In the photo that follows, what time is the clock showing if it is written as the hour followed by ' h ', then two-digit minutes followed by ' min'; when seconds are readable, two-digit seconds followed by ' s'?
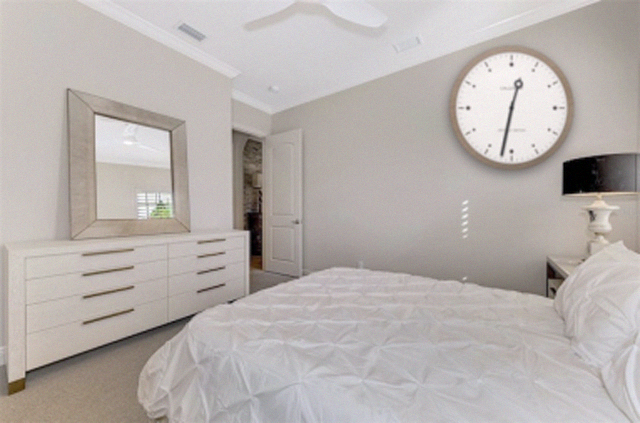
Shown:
12 h 32 min
